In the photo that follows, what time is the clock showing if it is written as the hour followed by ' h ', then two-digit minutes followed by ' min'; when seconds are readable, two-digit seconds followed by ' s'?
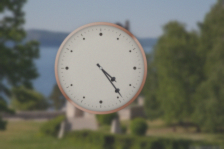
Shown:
4 h 24 min
